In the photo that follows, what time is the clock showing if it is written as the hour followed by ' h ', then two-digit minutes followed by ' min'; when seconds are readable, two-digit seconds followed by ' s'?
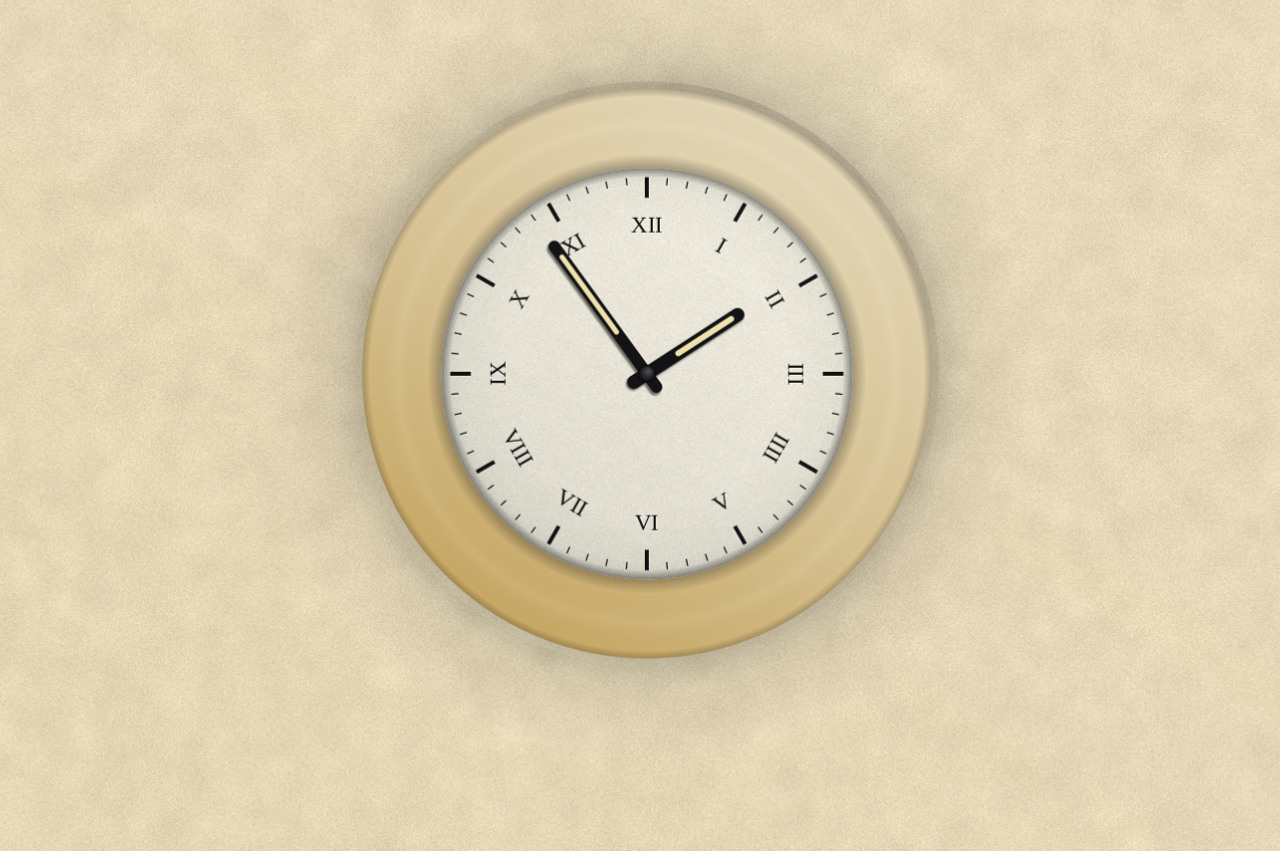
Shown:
1 h 54 min
